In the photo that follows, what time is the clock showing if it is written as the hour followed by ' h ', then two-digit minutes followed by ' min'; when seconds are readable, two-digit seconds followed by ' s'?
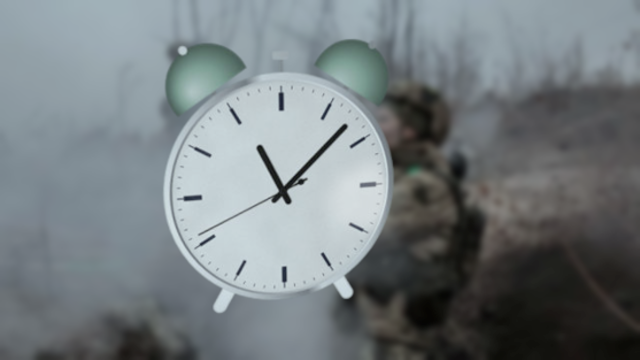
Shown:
11 h 07 min 41 s
